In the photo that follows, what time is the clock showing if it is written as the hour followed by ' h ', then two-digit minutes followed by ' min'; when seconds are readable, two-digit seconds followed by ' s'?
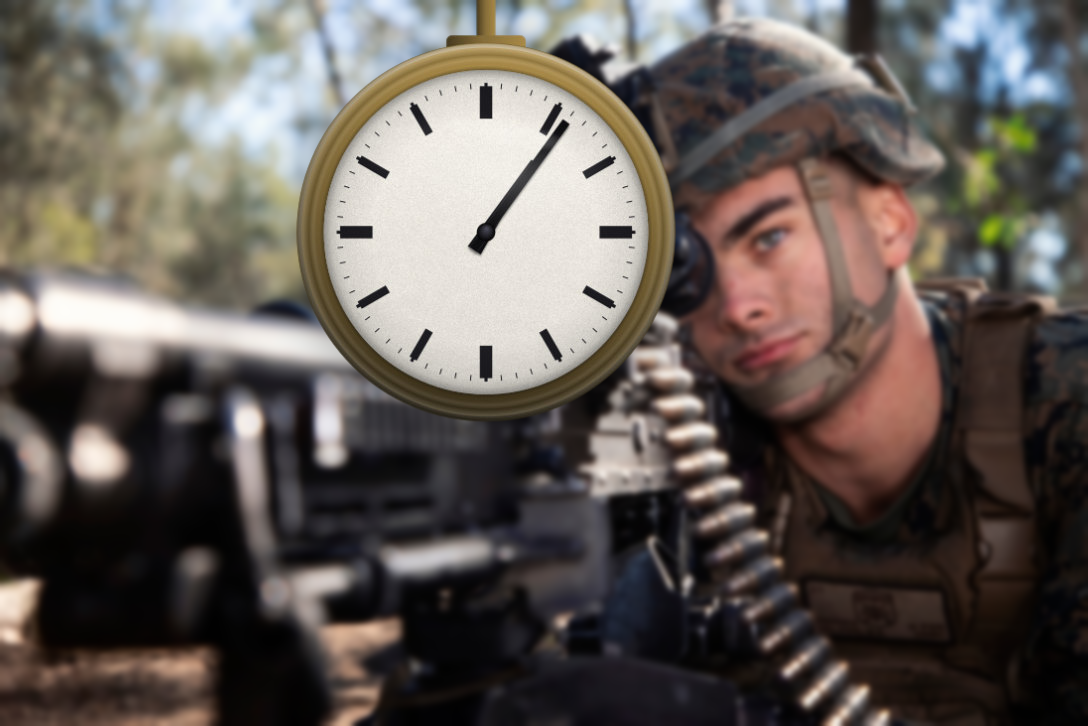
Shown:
1 h 06 min
